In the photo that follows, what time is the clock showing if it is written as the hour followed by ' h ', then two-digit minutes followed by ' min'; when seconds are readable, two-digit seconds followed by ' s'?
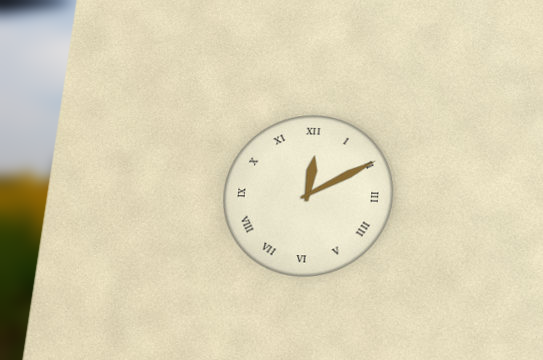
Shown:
12 h 10 min
